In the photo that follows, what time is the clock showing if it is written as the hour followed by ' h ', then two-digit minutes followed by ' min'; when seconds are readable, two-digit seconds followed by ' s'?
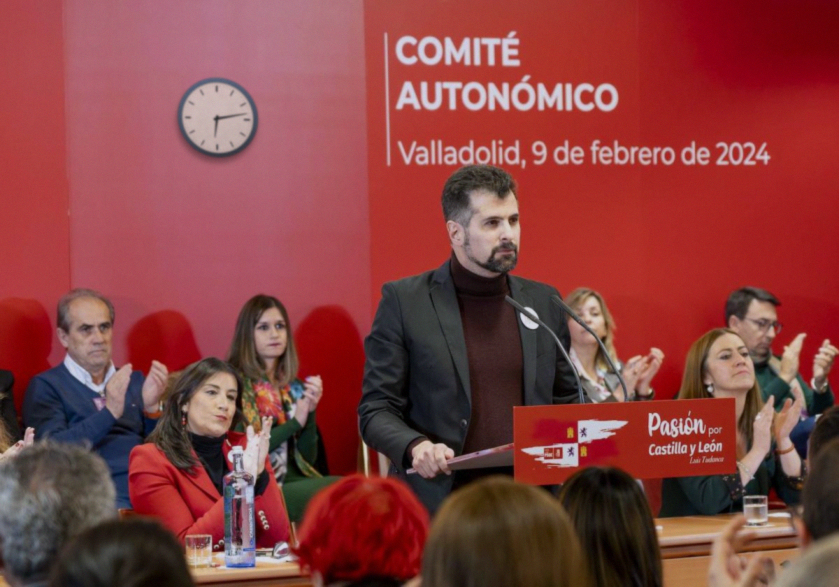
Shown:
6 h 13 min
